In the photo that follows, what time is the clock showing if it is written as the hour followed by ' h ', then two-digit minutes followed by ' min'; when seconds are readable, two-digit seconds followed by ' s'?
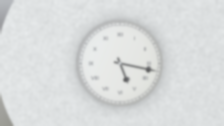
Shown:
5 h 17 min
